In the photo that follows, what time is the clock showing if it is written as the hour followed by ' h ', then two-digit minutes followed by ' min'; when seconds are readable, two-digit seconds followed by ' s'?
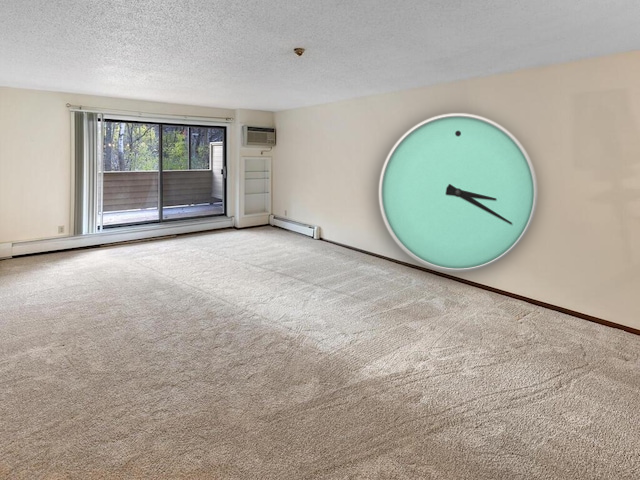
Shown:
3 h 20 min
